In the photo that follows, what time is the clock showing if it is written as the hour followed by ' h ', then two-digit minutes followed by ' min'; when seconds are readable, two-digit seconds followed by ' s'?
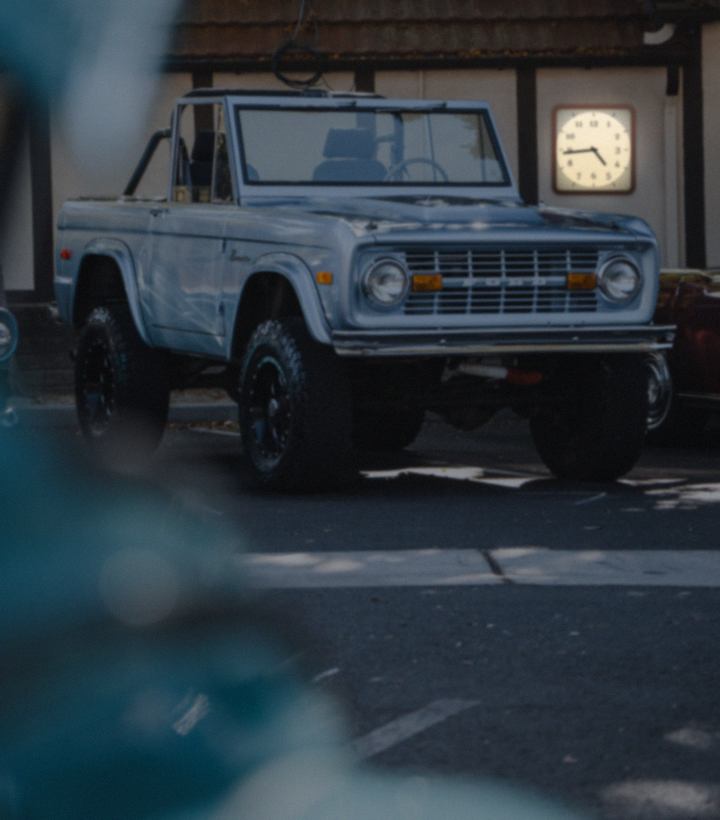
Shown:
4 h 44 min
